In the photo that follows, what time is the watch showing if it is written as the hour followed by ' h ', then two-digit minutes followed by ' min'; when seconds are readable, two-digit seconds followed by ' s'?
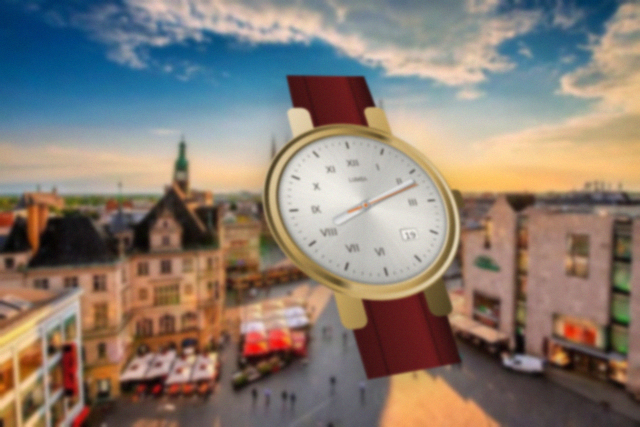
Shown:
8 h 11 min 12 s
